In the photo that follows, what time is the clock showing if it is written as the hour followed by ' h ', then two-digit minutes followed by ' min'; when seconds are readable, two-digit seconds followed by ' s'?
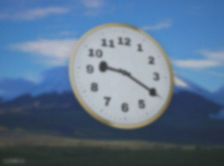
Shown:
9 h 20 min
